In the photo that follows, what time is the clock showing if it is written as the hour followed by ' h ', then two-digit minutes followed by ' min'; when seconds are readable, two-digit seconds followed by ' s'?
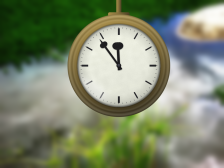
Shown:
11 h 54 min
